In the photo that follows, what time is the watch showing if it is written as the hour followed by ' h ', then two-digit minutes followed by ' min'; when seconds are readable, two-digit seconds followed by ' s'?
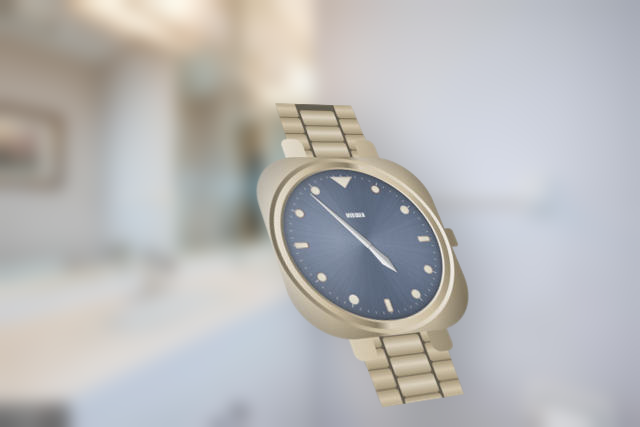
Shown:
4 h 54 min
